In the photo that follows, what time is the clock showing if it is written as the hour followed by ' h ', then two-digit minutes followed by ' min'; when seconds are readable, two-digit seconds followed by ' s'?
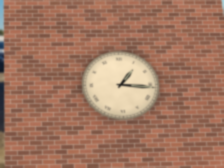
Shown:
1 h 16 min
